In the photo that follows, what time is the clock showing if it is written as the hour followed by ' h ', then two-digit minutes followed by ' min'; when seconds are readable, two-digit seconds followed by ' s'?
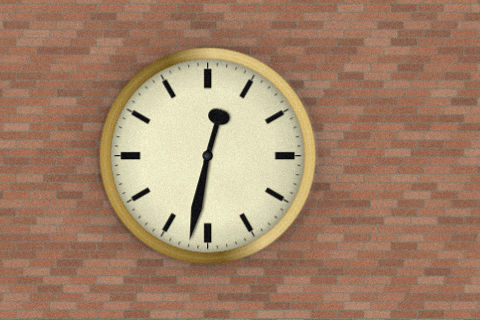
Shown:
12 h 32 min
